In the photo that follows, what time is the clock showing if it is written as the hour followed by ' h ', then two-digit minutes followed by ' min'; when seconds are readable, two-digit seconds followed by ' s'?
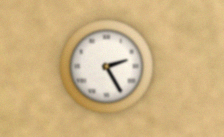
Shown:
2 h 25 min
